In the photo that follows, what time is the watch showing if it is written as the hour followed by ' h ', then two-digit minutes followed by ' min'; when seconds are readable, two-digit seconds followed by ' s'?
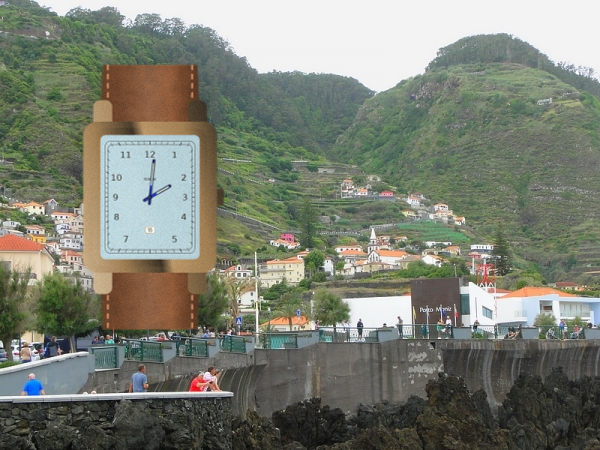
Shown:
2 h 01 min
